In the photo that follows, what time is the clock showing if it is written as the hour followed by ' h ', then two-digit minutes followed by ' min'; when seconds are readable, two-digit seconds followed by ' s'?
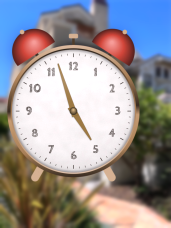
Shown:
4 h 57 min
